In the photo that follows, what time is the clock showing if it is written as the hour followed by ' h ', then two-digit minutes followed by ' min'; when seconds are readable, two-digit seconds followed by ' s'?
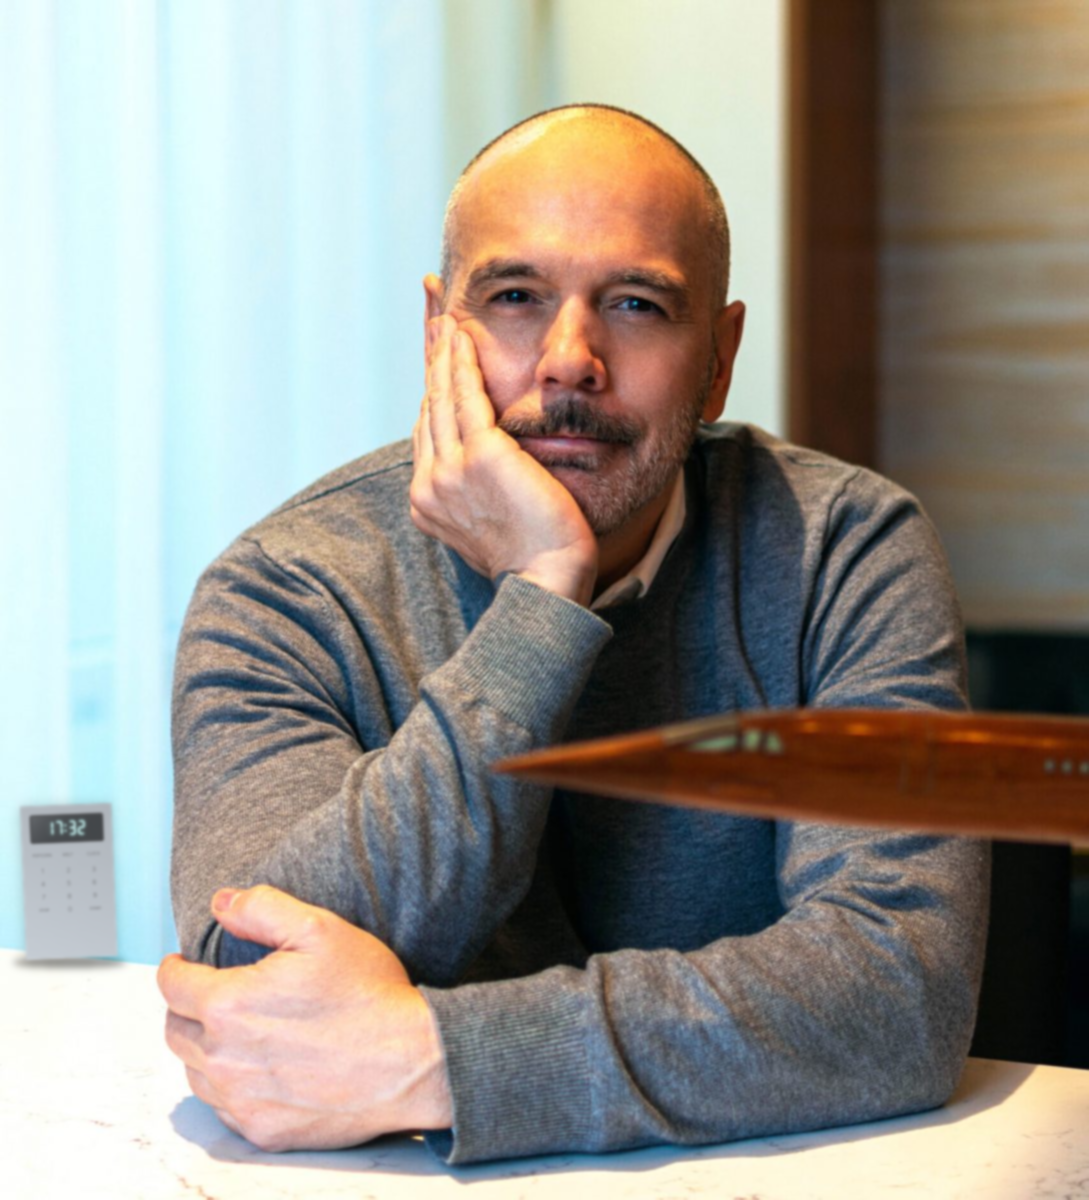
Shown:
17 h 32 min
